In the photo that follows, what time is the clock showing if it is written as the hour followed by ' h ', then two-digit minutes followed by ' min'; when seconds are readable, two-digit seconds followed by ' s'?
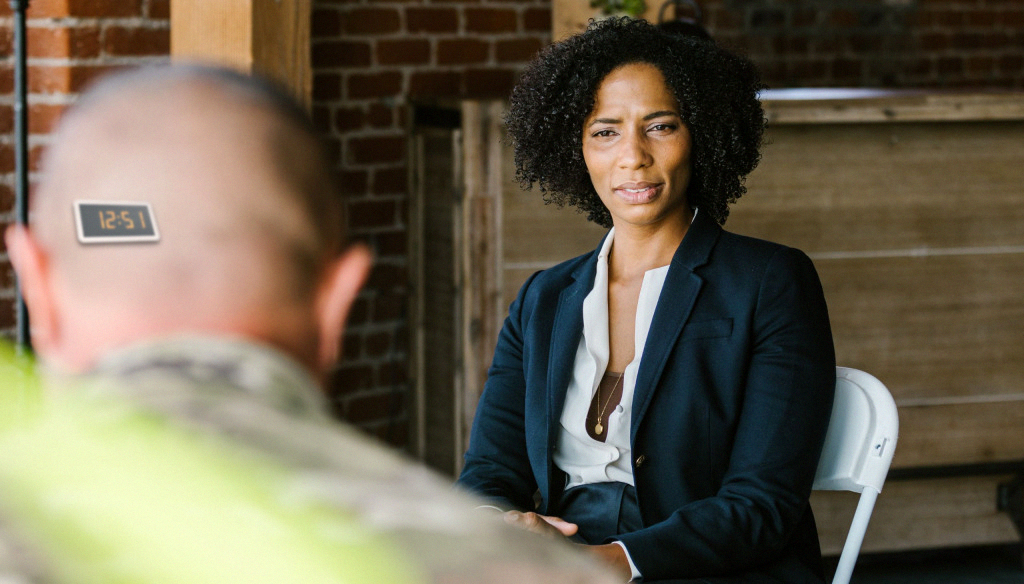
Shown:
12 h 51 min
